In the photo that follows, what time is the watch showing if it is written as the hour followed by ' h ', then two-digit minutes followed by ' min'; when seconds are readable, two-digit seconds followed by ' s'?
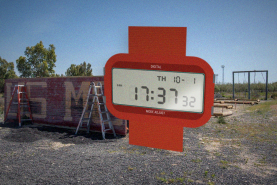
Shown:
17 h 37 min 32 s
